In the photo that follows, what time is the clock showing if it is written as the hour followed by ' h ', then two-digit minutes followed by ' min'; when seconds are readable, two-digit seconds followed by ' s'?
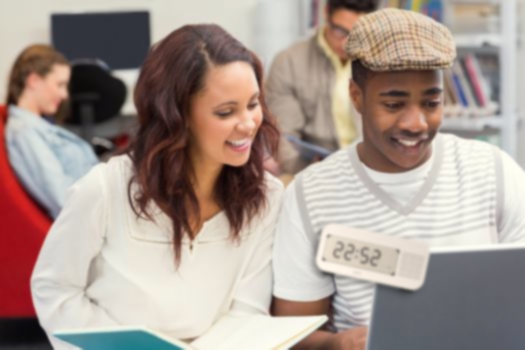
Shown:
22 h 52 min
